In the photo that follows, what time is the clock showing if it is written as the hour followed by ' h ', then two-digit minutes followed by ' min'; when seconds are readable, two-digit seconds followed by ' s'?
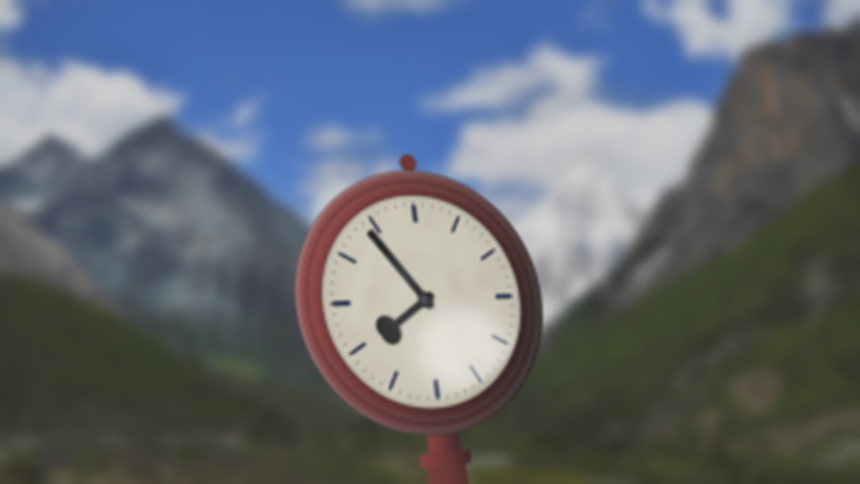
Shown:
7 h 54 min
